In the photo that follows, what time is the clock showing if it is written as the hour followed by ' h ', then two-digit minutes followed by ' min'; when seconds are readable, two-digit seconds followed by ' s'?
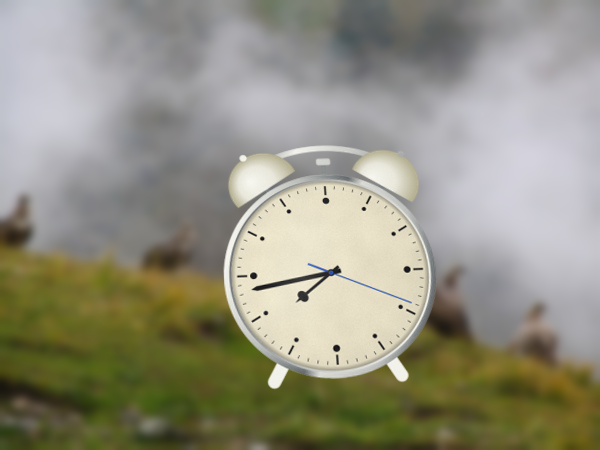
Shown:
7 h 43 min 19 s
